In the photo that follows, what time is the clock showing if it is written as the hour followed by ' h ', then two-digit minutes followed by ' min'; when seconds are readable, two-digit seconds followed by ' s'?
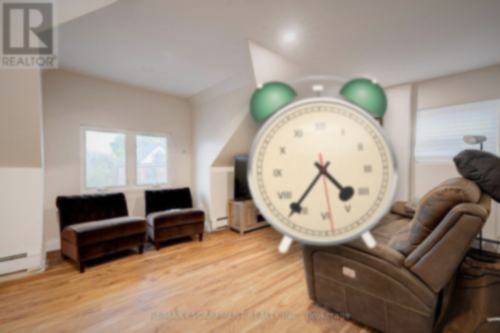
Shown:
4 h 36 min 29 s
